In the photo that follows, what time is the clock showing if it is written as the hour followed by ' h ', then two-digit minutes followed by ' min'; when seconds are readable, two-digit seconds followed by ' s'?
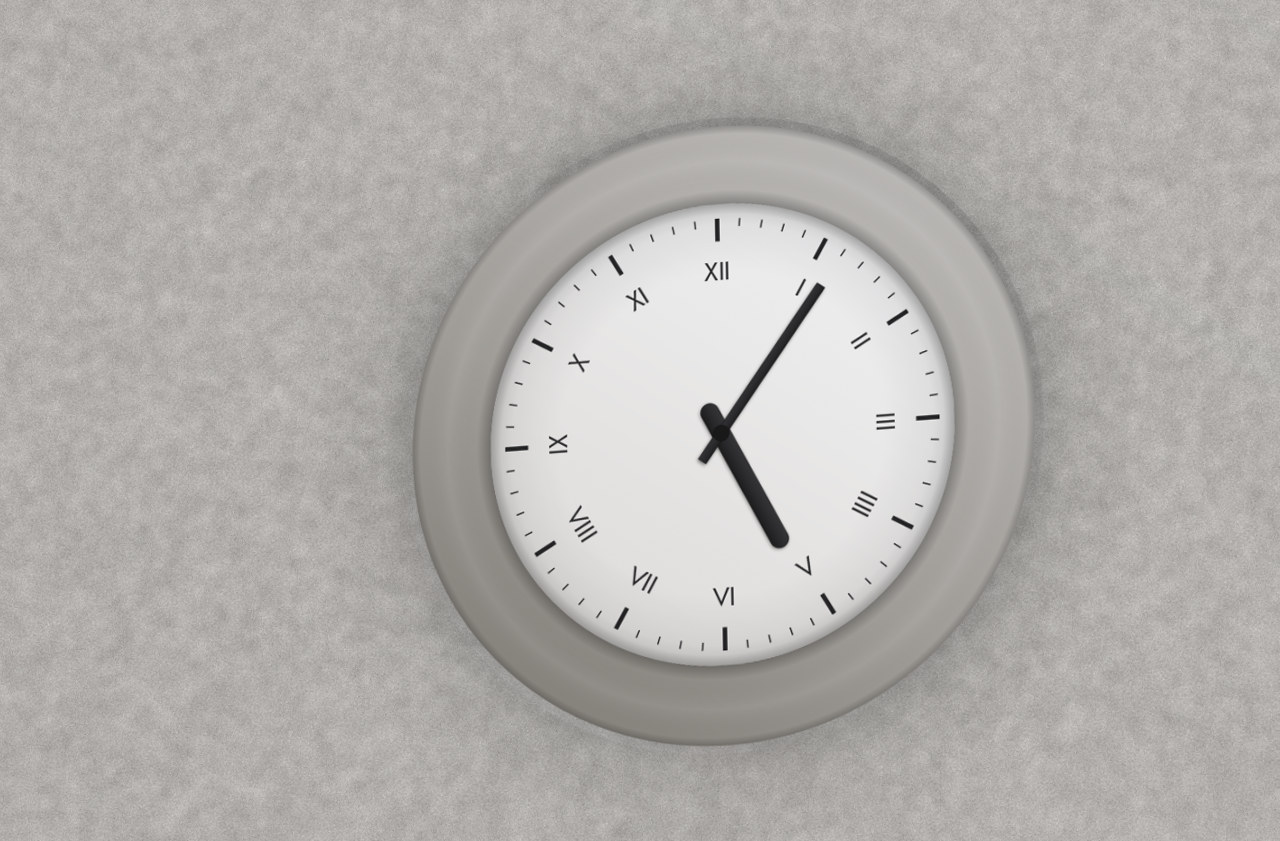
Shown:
5 h 06 min
